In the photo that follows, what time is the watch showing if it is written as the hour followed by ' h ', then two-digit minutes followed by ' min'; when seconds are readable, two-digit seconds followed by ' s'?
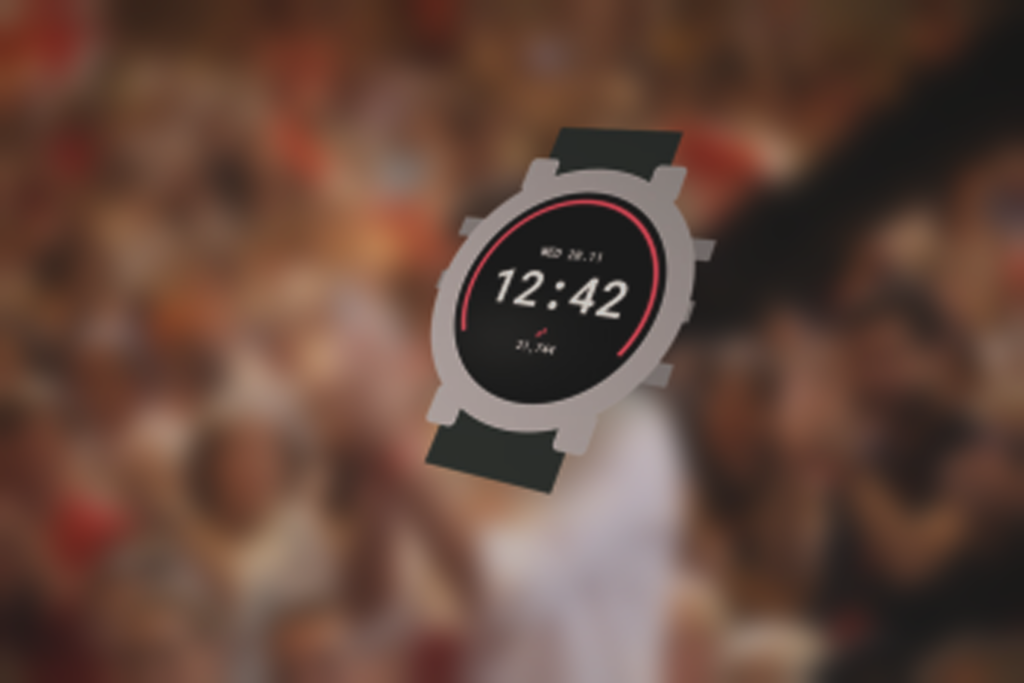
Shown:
12 h 42 min
